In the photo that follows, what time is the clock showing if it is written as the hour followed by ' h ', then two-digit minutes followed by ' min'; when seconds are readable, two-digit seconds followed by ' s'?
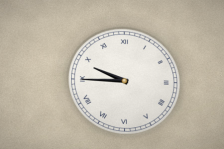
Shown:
9 h 45 min
